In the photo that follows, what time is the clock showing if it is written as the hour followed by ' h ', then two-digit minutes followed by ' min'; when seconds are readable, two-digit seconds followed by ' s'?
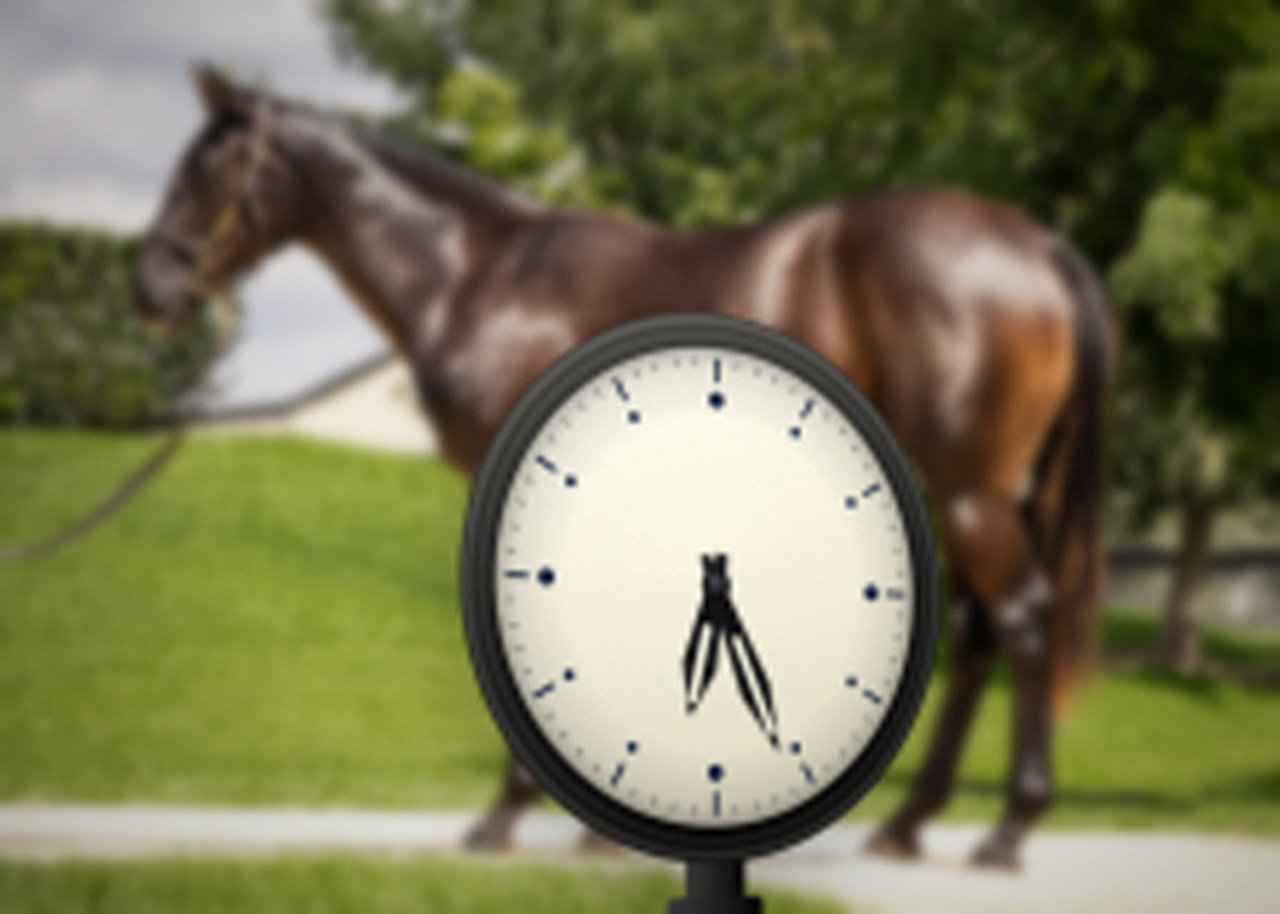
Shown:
6 h 26 min
